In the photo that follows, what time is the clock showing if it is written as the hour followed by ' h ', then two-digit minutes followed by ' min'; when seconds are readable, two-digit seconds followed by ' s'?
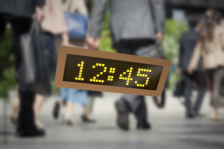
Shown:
12 h 45 min
